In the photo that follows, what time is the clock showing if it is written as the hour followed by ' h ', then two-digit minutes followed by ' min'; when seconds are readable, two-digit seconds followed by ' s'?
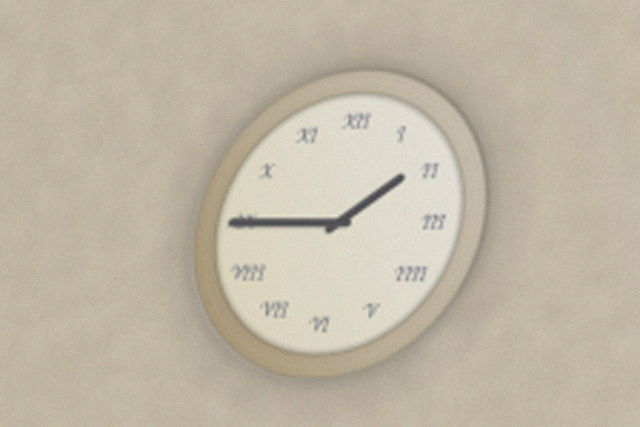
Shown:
1 h 45 min
